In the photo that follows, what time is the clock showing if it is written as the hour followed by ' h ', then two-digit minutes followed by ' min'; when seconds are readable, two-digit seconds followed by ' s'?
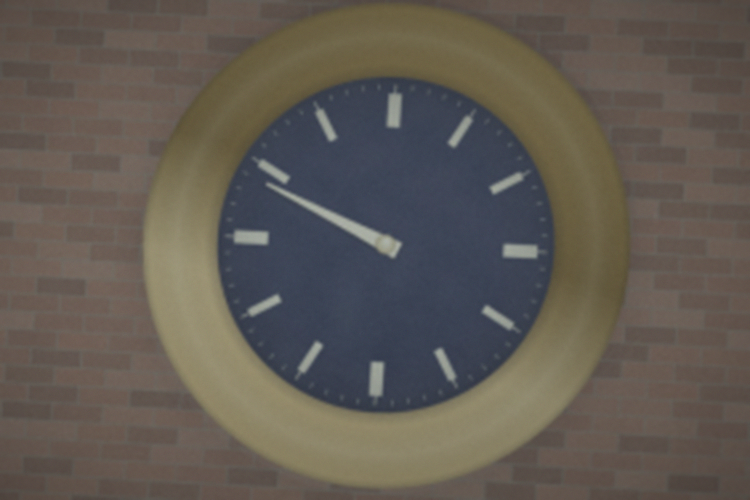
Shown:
9 h 49 min
